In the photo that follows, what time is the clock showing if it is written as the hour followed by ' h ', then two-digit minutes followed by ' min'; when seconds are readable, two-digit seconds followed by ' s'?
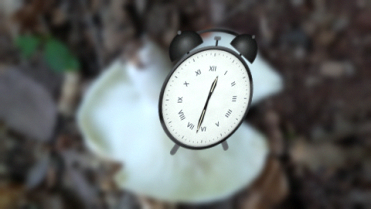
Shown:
12 h 32 min
